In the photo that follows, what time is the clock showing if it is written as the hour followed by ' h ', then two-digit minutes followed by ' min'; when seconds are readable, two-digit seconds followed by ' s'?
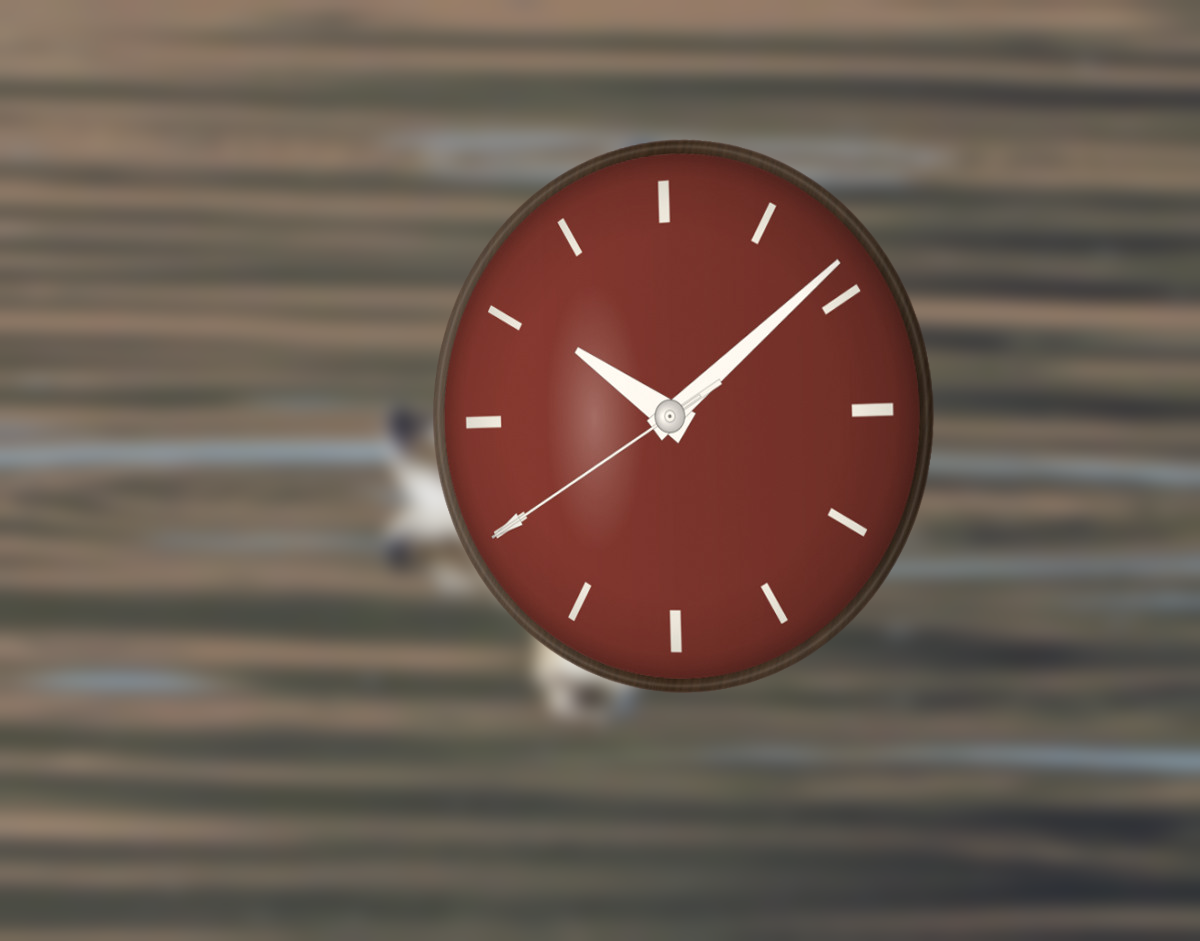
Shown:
10 h 08 min 40 s
